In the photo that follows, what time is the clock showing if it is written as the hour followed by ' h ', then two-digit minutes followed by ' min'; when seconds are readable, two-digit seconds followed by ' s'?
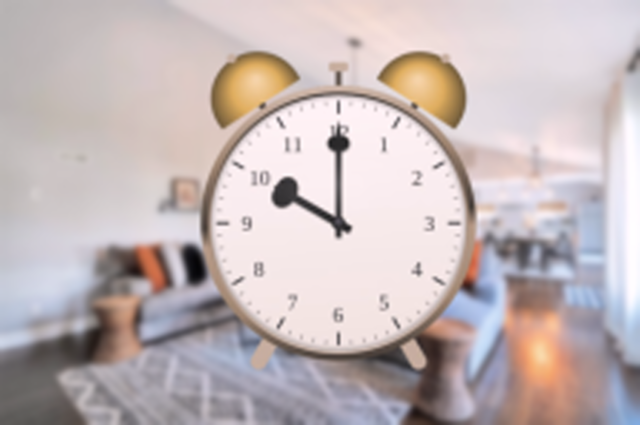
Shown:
10 h 00 min
